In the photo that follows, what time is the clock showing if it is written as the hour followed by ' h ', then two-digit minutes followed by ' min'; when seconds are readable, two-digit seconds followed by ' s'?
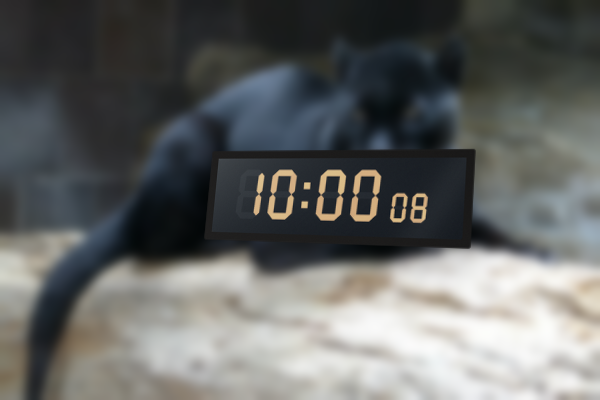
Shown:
10 h 00 min 08 s
